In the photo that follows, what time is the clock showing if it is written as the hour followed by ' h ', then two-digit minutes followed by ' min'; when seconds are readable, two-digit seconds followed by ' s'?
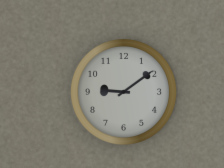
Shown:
9 h 09 min
